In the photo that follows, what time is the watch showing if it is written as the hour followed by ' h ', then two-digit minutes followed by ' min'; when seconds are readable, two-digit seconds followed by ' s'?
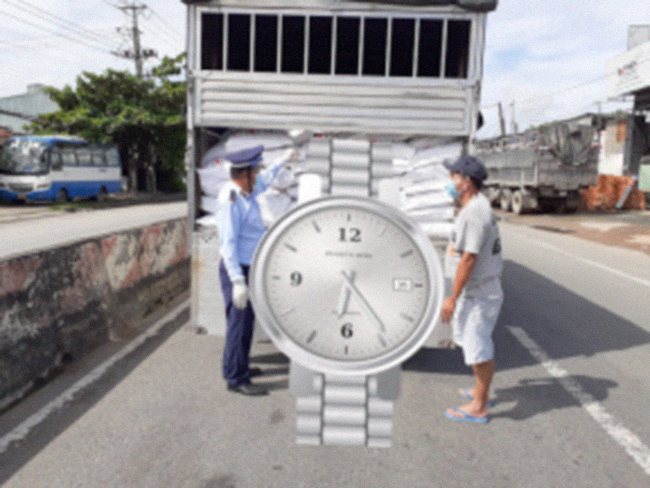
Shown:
6 h 24 min
